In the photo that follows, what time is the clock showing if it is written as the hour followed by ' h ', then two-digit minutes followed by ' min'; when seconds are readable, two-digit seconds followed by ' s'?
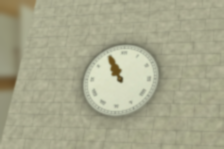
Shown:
10 h 55 min
